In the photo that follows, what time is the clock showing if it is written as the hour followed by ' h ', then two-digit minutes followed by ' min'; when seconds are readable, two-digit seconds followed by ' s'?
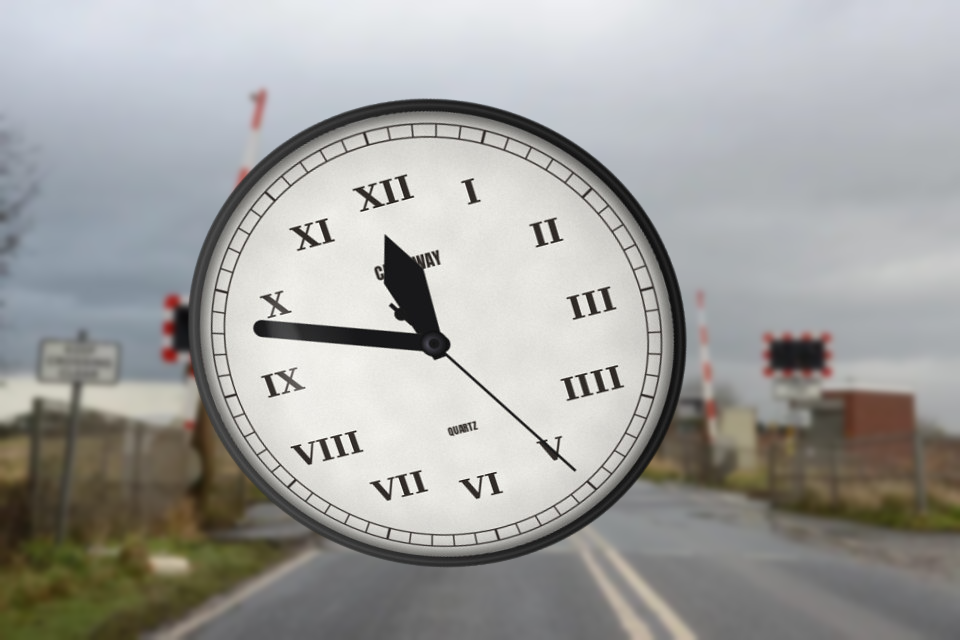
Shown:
11 h 48 min 25 s
